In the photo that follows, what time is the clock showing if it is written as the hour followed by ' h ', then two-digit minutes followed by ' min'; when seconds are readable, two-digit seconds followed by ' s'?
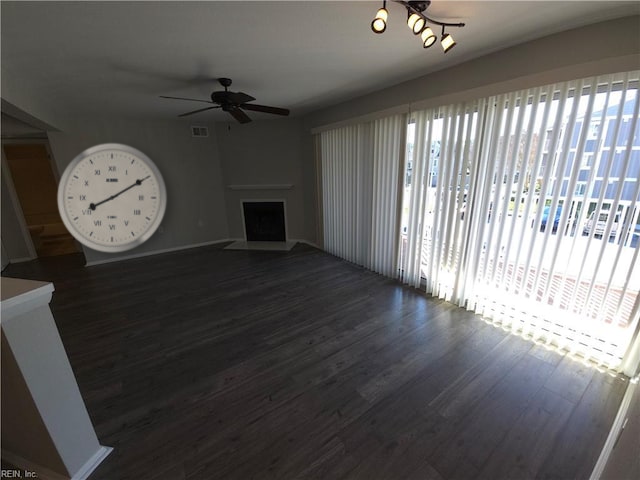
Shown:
8 h 10 min
